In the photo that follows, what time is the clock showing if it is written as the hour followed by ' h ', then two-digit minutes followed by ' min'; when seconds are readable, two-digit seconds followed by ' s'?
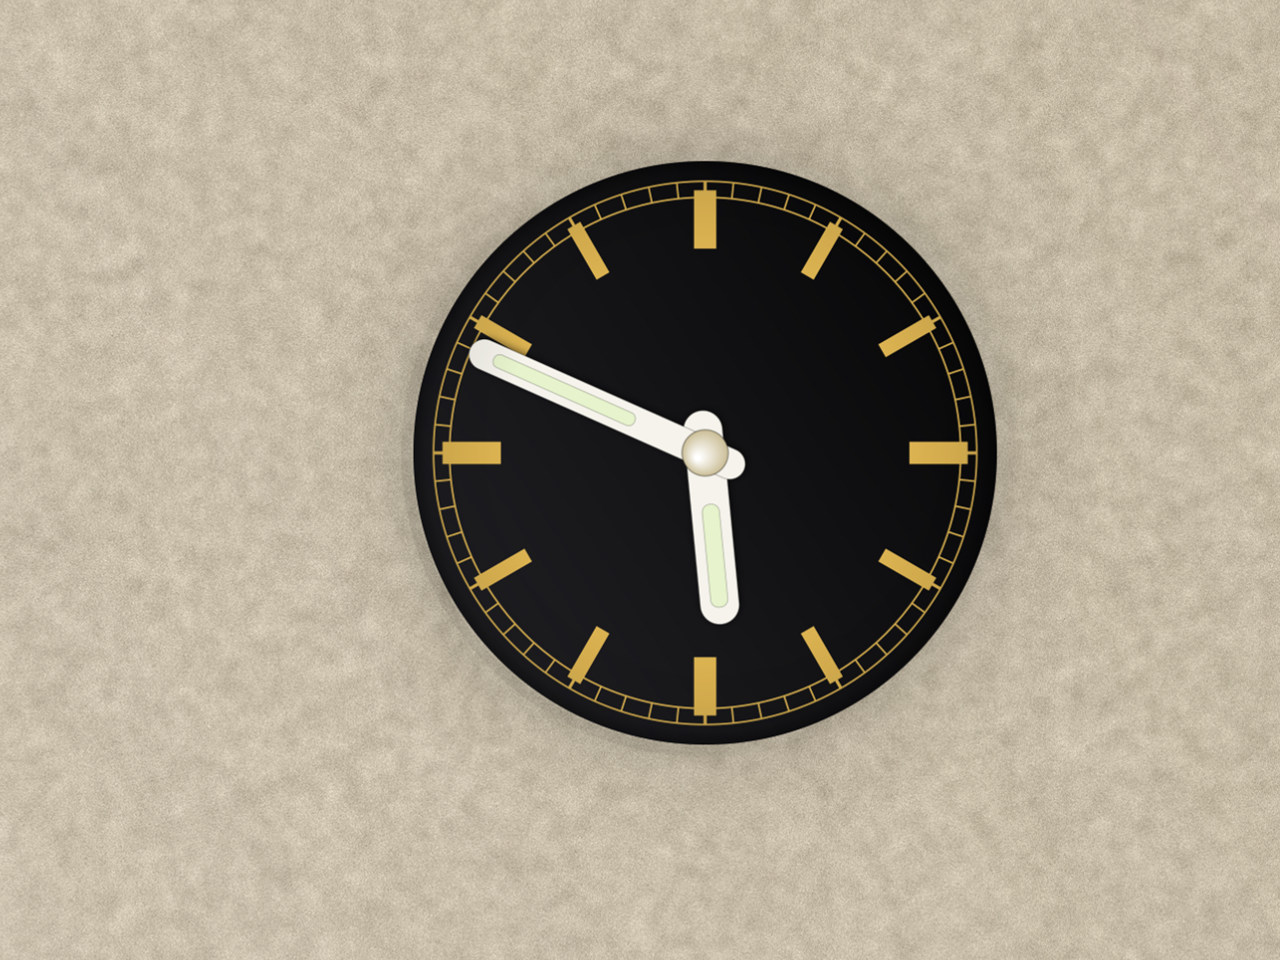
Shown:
5 h 49 min
